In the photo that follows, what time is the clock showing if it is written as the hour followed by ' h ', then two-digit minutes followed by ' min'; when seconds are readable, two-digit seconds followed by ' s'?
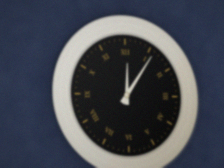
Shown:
12 h 06 min
